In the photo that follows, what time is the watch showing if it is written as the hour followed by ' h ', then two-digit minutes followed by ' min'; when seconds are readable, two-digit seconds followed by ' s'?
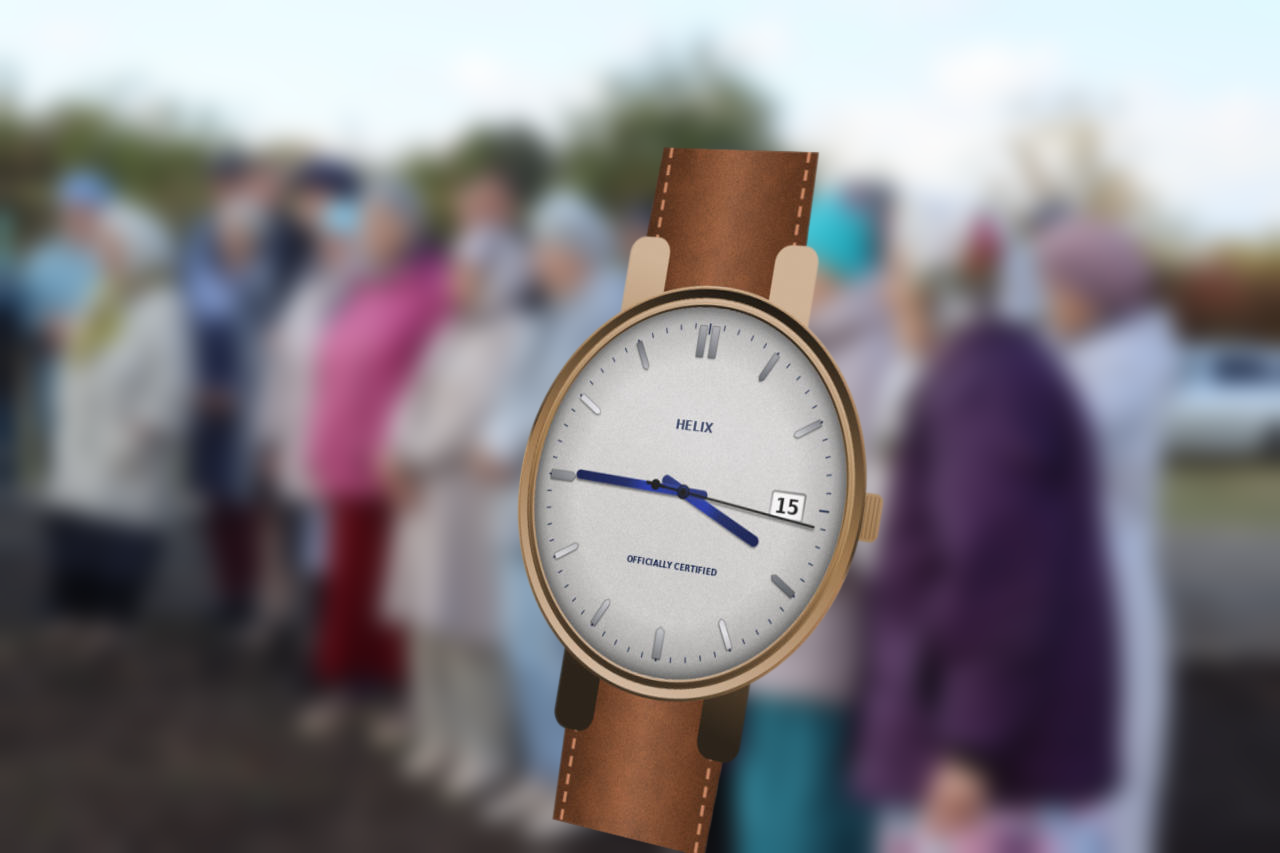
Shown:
3 h 45 min 16 s
